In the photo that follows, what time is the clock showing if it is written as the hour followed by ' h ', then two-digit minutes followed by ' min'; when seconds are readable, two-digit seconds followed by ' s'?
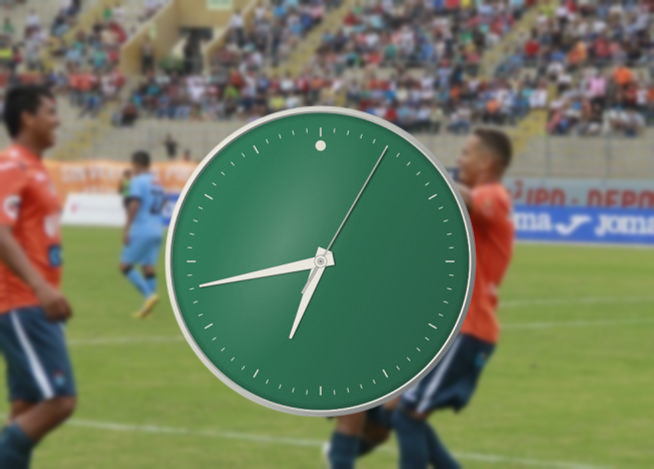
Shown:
6 h 43 min 05 s
